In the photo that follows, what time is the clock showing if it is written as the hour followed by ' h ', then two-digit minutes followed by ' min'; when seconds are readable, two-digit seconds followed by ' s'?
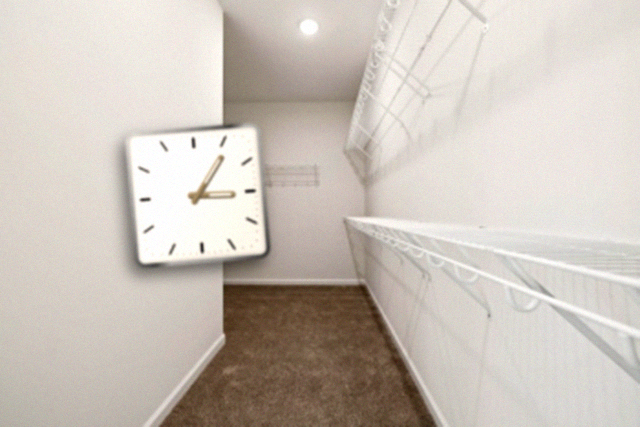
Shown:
3 h 06 min
